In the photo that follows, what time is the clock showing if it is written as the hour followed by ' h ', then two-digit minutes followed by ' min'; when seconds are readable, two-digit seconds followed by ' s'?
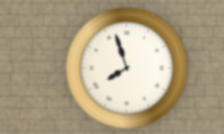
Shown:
7 h 57 min
